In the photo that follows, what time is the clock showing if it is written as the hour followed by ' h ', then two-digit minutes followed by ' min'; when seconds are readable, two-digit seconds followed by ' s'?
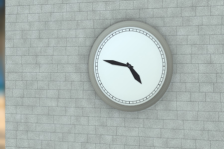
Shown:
4 h 47 min
